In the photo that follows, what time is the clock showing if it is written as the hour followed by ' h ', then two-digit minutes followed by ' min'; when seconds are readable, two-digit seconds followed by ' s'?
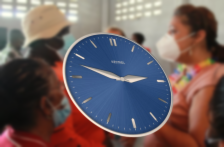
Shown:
2 h 48 min
